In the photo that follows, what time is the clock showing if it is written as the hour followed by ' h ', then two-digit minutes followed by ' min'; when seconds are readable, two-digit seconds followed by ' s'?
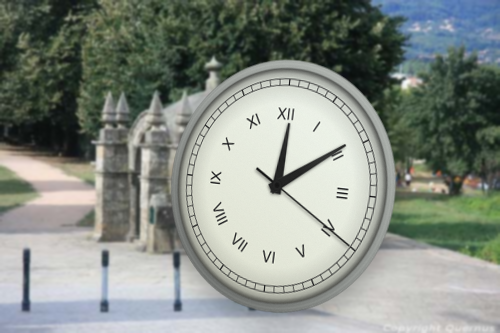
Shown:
12 h 09 min 20 s
